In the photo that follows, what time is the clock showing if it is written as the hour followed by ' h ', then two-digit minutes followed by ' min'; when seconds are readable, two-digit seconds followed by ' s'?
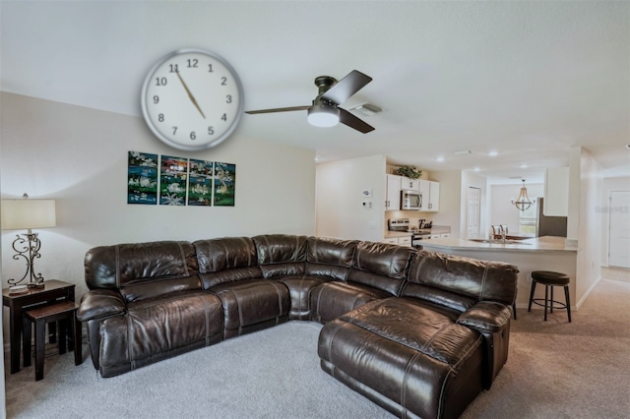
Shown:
4 h 55 min
